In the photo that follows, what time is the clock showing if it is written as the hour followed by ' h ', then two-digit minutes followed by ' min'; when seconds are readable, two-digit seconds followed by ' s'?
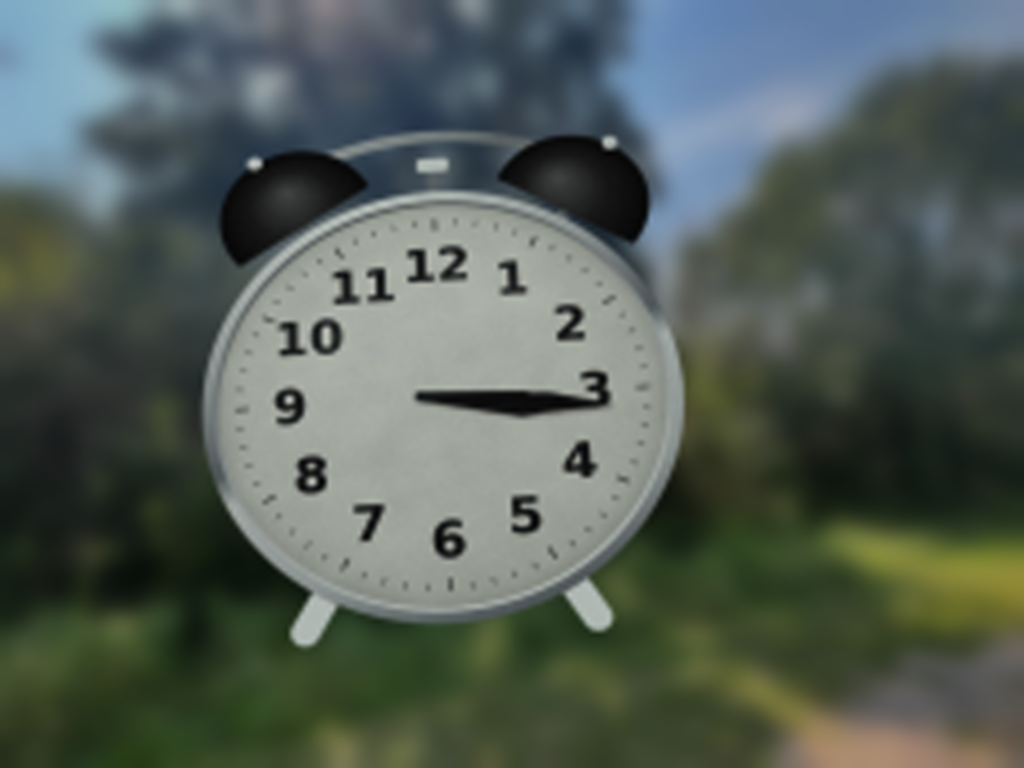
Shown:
3 h 16 min
